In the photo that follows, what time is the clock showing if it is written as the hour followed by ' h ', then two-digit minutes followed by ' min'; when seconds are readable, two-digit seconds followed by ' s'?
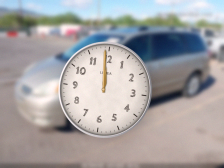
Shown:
11 h 59 min
